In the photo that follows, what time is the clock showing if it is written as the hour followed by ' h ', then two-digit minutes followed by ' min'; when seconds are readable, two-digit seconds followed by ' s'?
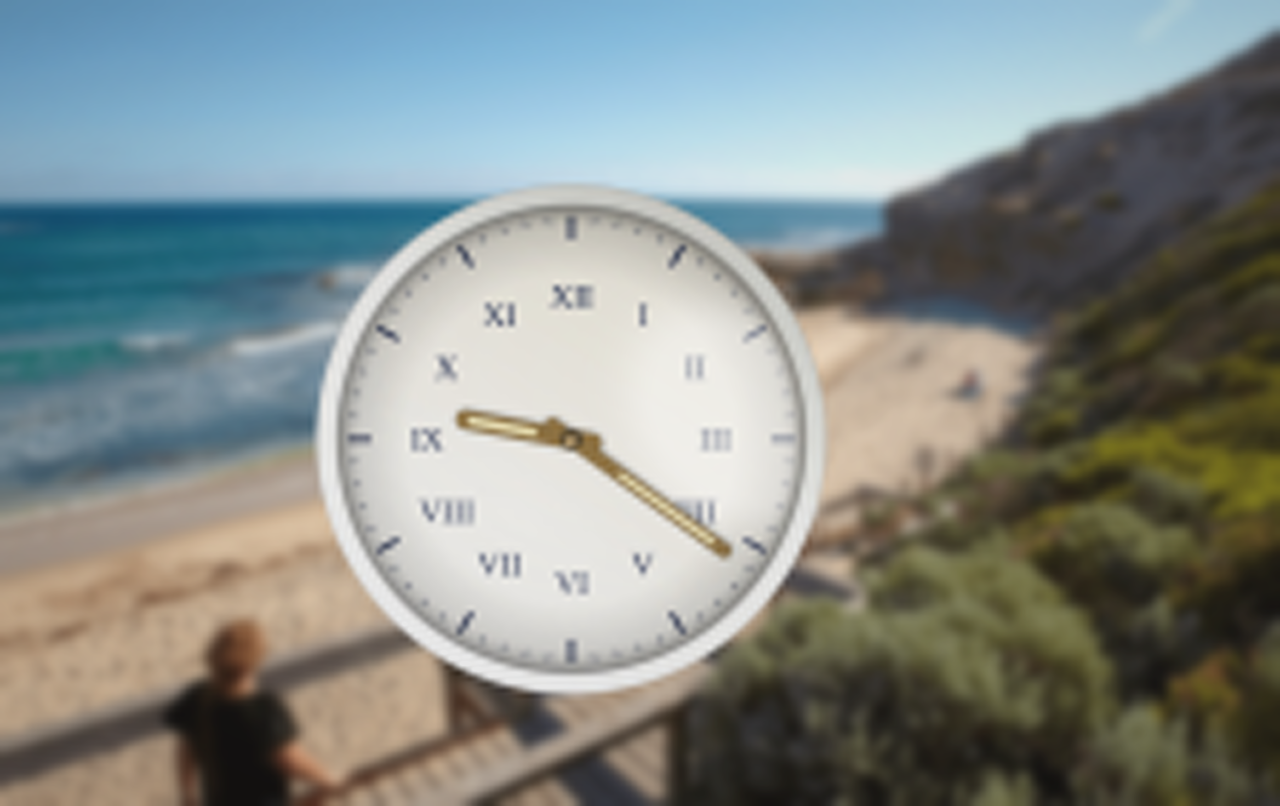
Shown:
9 h 21 min
